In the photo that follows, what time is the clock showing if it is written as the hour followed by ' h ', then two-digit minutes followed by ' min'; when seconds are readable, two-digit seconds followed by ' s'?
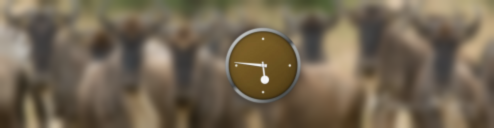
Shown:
5 h 46 min
